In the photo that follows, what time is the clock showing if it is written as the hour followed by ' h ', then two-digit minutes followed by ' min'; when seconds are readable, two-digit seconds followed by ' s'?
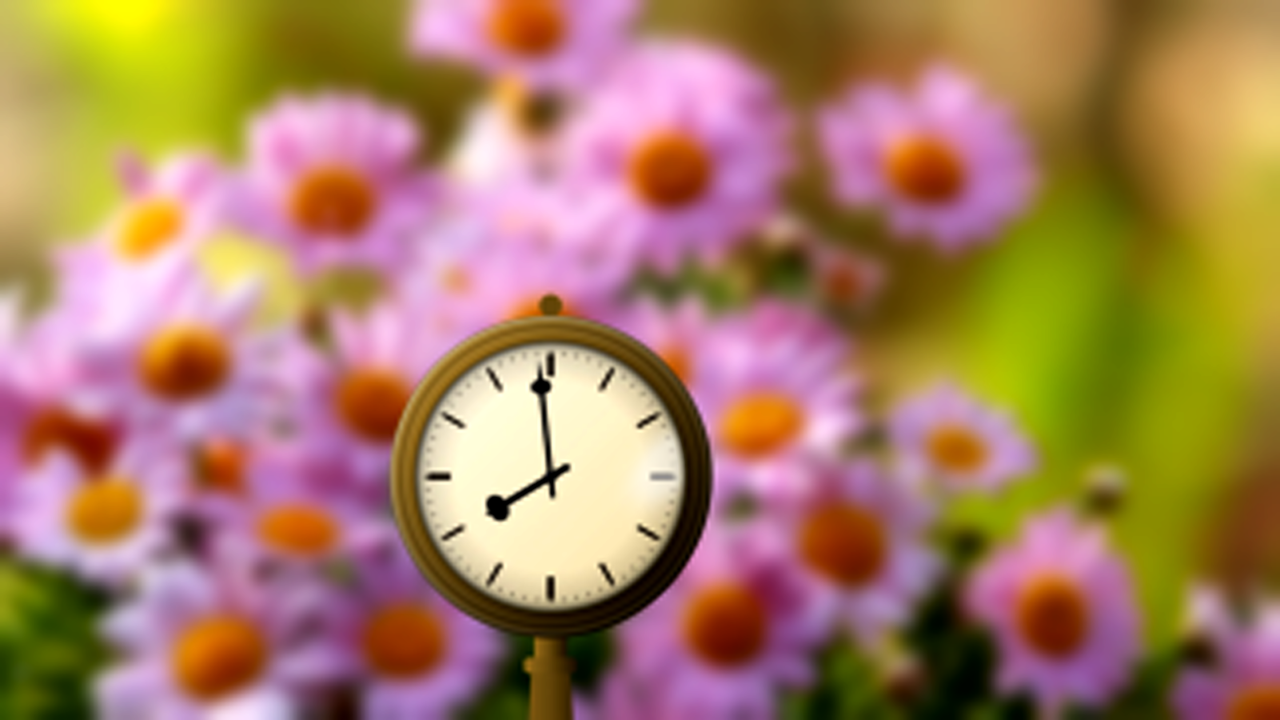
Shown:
7 h 59 min
